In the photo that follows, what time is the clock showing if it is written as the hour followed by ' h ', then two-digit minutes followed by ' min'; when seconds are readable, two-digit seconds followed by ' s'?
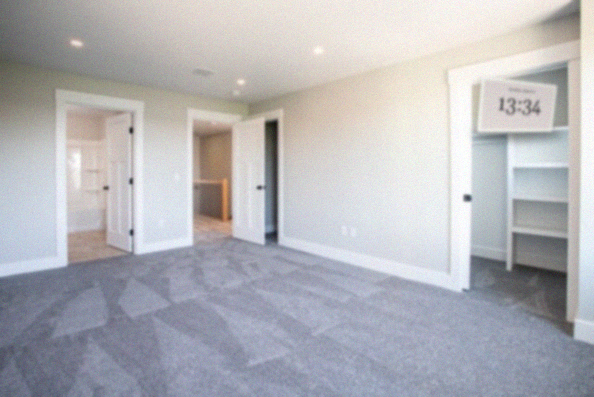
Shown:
13 h 34 min
